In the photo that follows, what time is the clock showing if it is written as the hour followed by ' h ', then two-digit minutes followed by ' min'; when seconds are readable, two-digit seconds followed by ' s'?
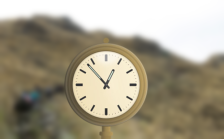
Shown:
12 h 53 min
